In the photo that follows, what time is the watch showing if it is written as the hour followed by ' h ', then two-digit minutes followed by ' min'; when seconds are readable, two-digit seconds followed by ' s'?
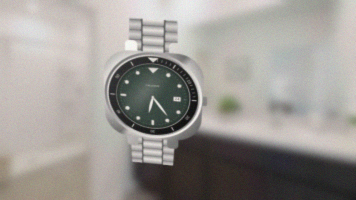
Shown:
6 h 24 min
